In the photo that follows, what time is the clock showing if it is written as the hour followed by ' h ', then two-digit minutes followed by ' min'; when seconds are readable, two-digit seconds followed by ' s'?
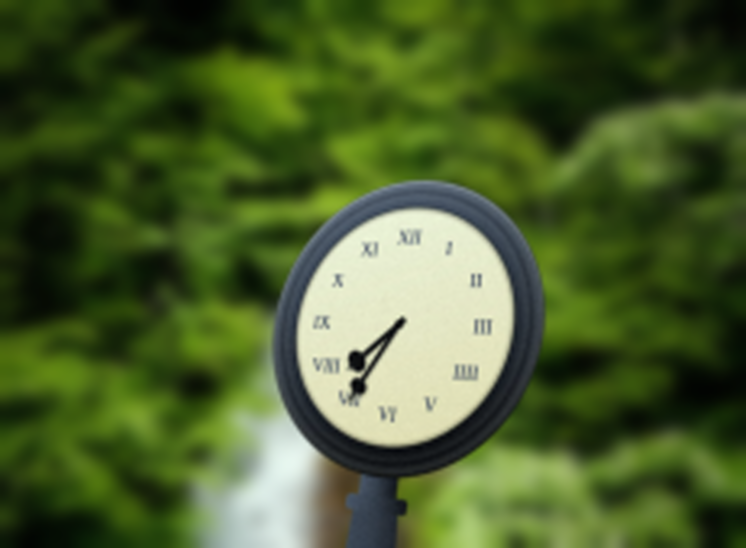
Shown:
7 h 35 min
